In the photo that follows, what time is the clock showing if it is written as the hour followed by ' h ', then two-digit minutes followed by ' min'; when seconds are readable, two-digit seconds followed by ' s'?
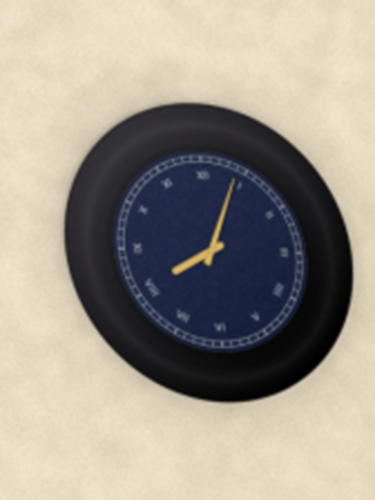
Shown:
8 h 04 min
